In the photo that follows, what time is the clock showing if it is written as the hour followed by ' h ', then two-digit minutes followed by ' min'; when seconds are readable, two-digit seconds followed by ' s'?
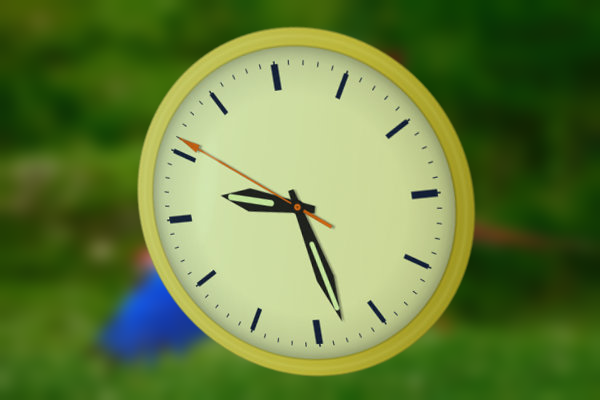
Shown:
9 h 27 min 51 s
